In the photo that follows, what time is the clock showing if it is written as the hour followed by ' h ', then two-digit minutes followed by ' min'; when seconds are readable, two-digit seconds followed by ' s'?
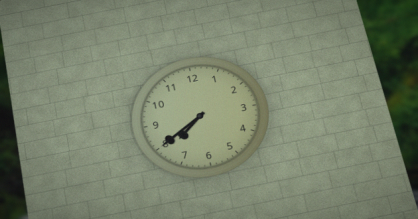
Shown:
7 h 40 min
